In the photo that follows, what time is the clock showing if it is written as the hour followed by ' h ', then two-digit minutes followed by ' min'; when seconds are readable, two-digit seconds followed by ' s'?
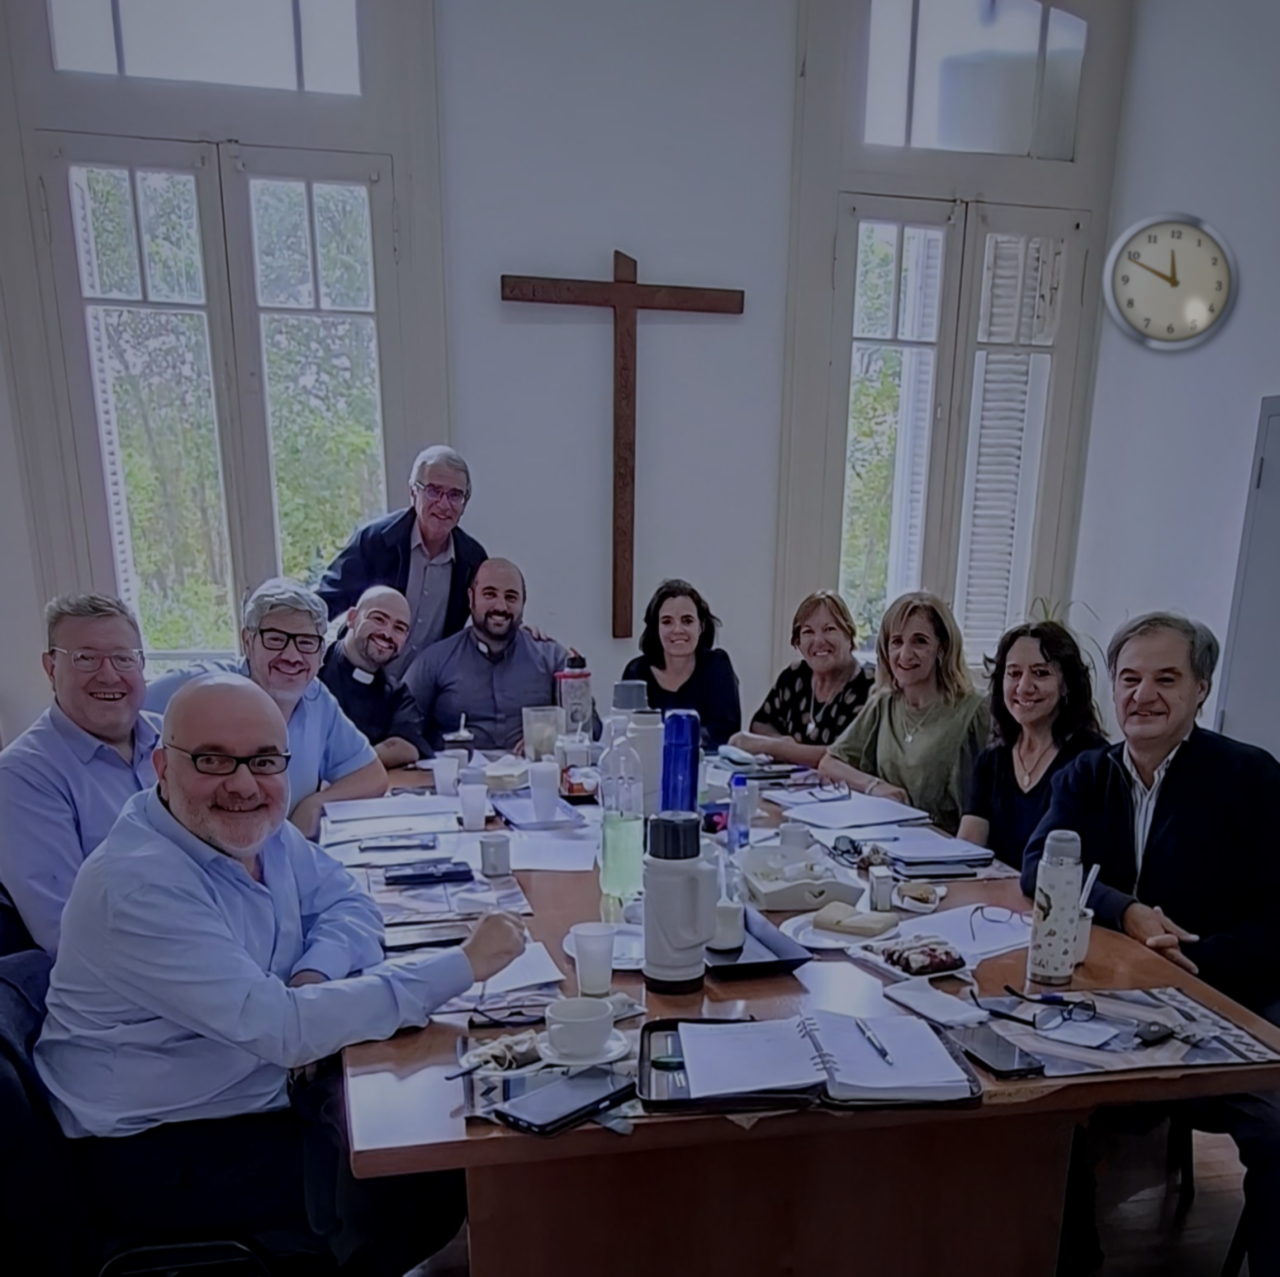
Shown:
11 h 49 min
